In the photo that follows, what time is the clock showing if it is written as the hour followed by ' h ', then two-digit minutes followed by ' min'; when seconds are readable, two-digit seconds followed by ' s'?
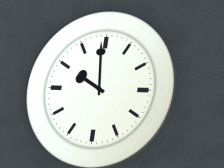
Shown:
9 h 59 min
